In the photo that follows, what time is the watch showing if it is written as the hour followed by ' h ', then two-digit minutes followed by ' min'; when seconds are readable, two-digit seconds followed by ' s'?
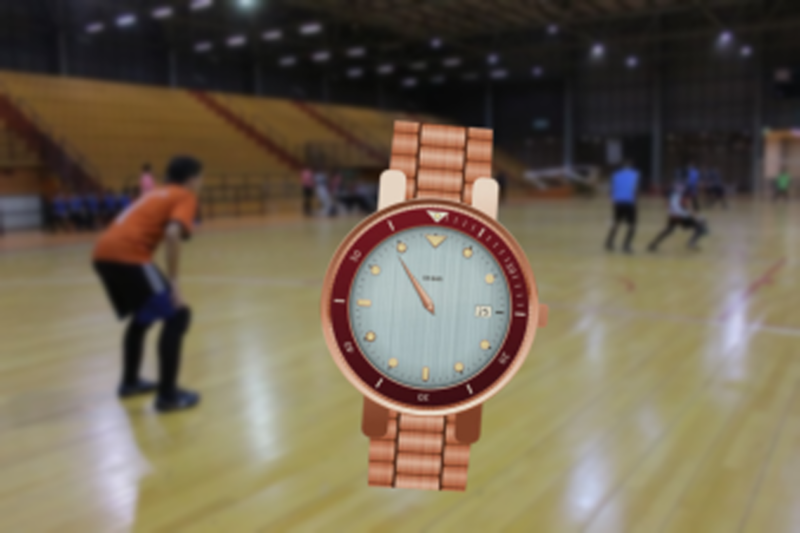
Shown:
10 h 54 min
